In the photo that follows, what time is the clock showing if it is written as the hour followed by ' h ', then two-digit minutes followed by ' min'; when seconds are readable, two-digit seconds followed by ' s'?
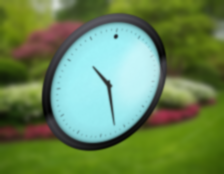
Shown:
10 h 27 min
